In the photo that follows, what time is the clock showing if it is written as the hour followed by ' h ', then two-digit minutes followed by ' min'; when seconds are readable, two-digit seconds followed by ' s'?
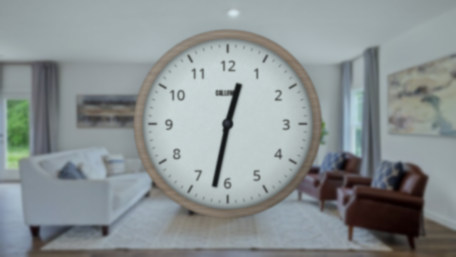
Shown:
12 h 32 min
